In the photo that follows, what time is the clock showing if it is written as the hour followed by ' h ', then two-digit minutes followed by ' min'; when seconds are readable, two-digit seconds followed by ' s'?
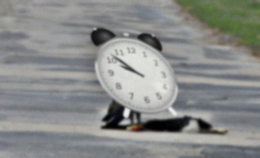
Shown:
9 h 52 min
